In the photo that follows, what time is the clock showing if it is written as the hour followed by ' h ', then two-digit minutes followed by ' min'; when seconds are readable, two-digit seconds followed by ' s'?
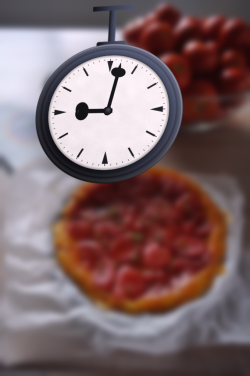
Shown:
9 h 02 min
